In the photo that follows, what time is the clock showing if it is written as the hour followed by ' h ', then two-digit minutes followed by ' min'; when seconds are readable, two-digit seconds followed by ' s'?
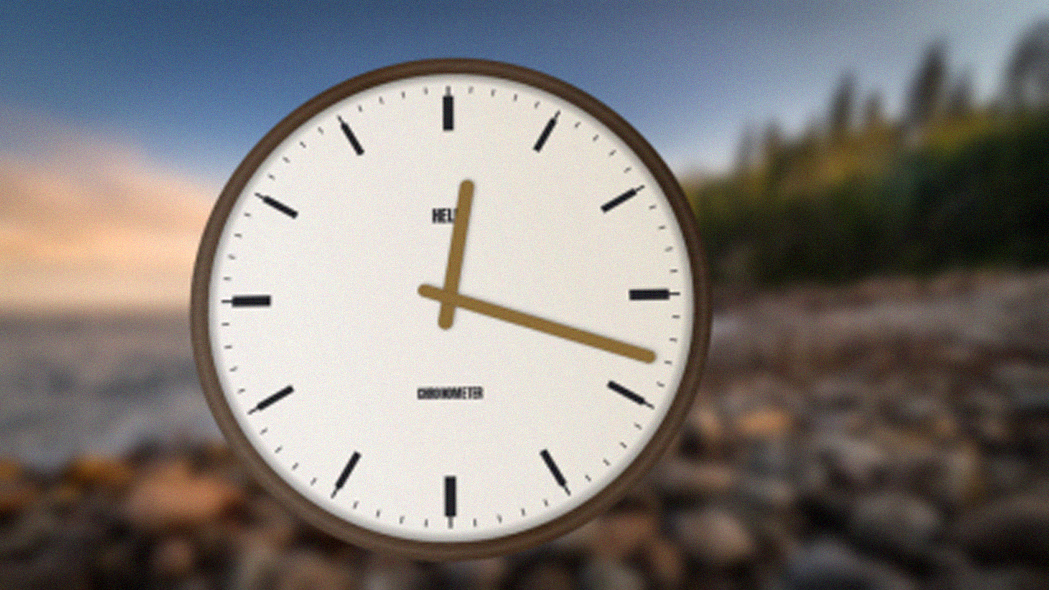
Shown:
12 h 18 min
